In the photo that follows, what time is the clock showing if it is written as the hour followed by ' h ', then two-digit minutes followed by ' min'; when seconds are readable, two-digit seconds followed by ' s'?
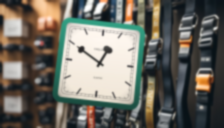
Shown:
12 h 50 min
